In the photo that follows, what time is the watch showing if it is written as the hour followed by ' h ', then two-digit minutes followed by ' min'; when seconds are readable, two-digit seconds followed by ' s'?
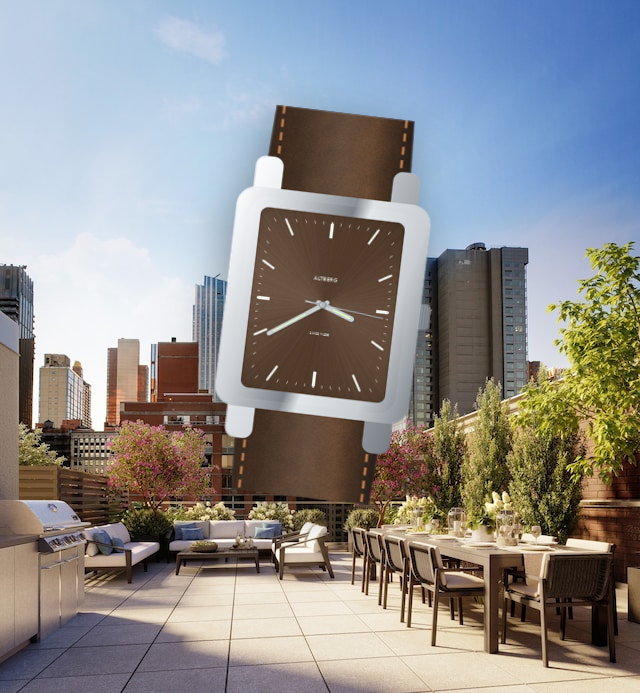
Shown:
3 h 39 min 16 s
